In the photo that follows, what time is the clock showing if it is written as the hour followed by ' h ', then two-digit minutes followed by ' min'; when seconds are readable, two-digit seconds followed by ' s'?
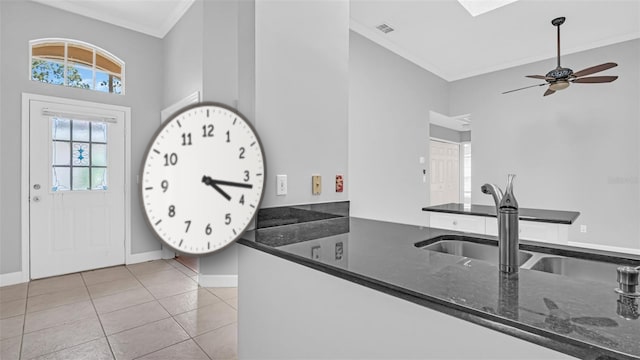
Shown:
4 h 17 min
